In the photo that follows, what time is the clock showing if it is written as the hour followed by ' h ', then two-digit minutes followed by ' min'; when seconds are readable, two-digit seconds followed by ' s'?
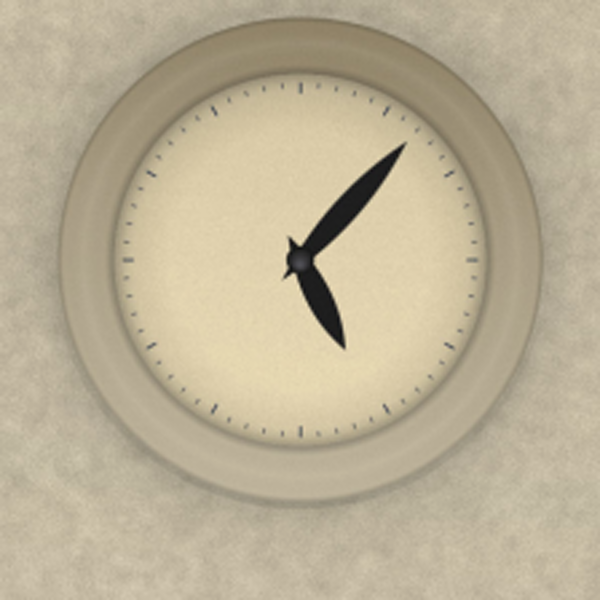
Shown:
5 h 07 min
